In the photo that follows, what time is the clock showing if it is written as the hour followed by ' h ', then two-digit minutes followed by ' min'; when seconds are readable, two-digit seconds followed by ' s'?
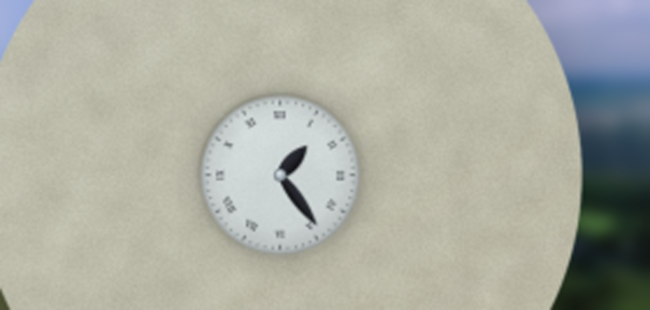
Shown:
1 h 24 min
